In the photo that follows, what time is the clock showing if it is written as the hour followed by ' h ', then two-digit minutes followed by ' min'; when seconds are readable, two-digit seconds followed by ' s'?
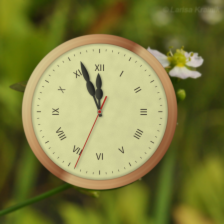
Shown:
11 h 56 min 34 s
